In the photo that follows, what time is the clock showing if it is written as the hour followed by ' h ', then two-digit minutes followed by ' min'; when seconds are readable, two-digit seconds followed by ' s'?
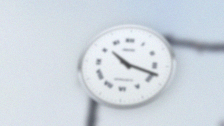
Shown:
10 h 18 min
